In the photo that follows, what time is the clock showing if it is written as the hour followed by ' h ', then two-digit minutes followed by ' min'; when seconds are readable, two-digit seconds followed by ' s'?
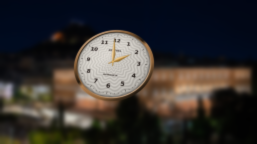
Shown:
1 h 59 min
